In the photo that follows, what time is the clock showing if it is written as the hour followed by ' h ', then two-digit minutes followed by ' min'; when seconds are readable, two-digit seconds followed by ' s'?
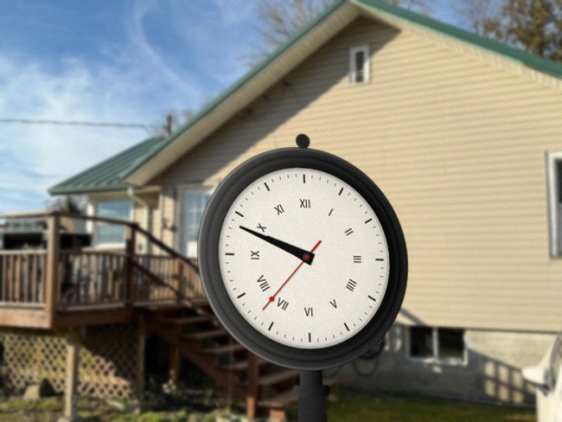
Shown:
9 h 48 min 37 s
